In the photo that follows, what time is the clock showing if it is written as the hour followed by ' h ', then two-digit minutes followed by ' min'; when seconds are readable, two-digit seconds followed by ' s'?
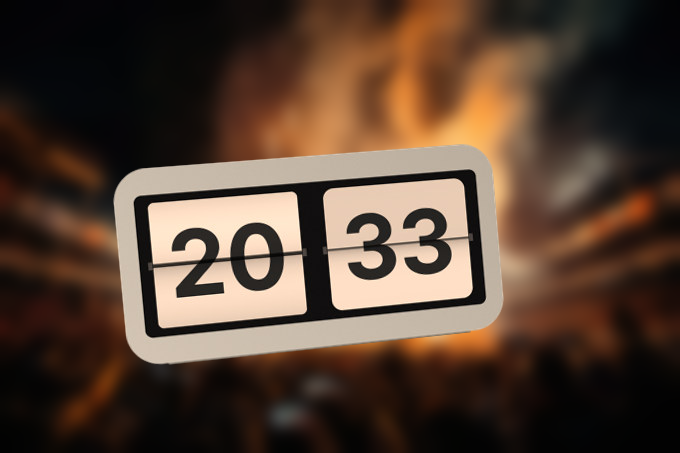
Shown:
20 h 33 min
